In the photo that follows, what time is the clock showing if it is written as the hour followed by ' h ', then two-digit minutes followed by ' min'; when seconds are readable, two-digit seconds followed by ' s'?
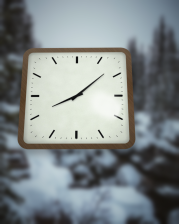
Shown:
8 h 08 min
